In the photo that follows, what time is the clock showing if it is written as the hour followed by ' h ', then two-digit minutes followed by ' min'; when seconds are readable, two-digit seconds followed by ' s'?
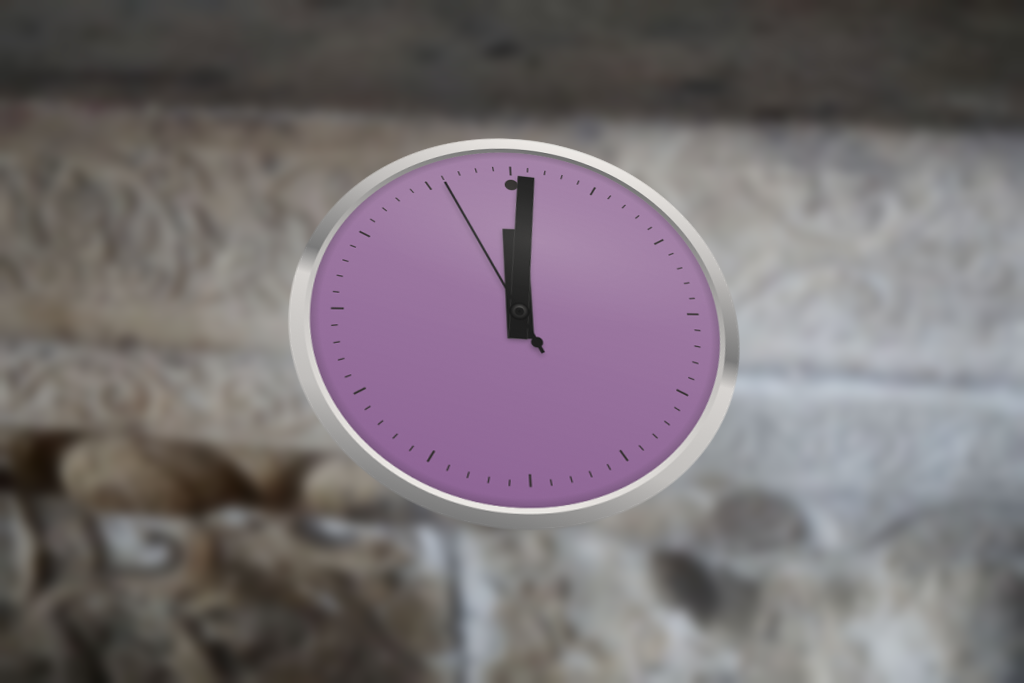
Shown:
12 h 00 min 56 s
